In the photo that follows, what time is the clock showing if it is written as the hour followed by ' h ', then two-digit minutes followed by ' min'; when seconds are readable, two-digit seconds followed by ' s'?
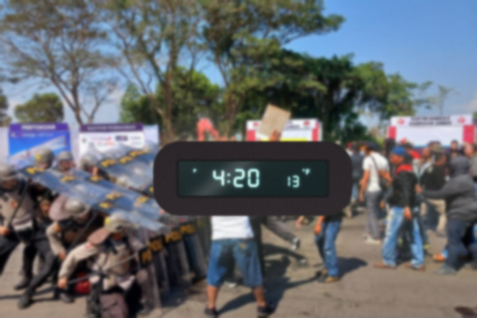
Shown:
4 h 20 min
